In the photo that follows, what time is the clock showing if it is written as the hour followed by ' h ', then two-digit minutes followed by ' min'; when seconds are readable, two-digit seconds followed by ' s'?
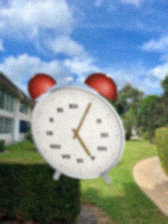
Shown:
5 h 05 min
